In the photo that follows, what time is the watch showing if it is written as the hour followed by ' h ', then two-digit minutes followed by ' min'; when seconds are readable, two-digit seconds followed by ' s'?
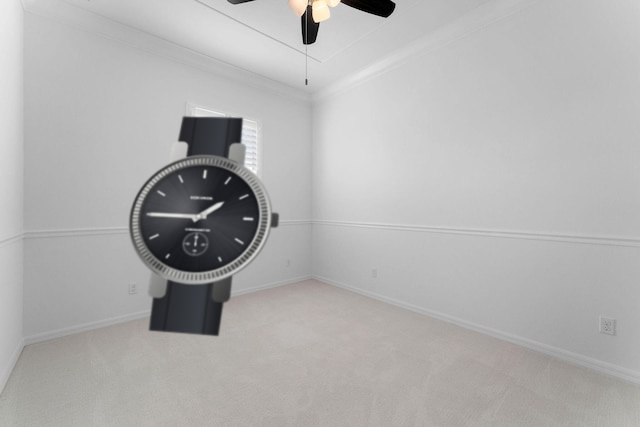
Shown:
1 h 45 min
